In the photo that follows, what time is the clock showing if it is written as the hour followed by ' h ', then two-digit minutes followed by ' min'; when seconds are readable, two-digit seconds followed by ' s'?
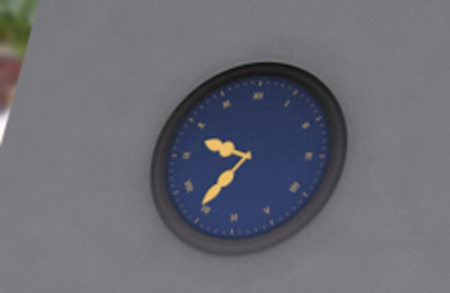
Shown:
9 h 36 min
